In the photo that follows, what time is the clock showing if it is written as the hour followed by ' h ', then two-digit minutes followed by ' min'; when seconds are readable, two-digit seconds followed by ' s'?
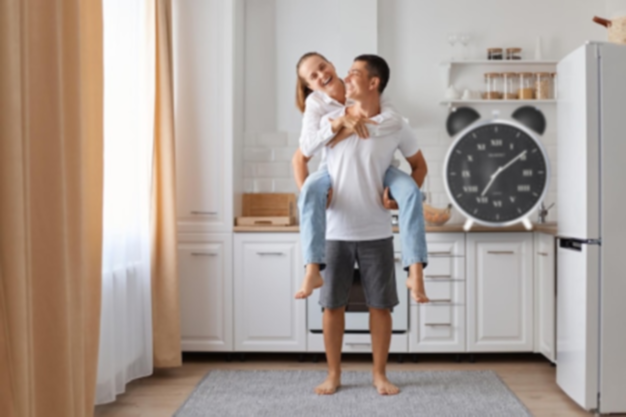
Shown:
7 h 09 min
